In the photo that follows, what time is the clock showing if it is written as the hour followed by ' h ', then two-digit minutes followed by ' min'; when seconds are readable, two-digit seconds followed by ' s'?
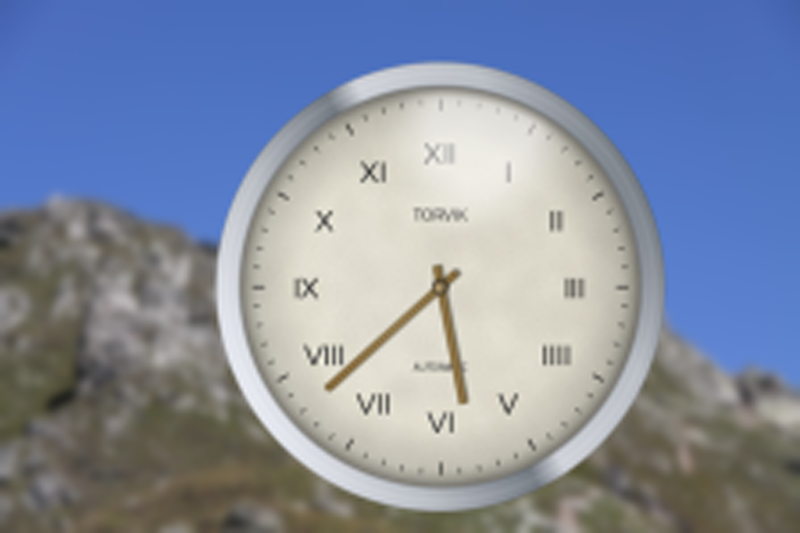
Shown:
5 h 38 min
